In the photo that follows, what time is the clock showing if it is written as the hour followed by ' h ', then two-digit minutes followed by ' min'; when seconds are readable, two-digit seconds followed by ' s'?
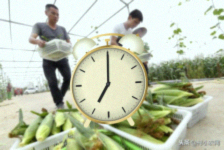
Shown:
7 h 00 min
